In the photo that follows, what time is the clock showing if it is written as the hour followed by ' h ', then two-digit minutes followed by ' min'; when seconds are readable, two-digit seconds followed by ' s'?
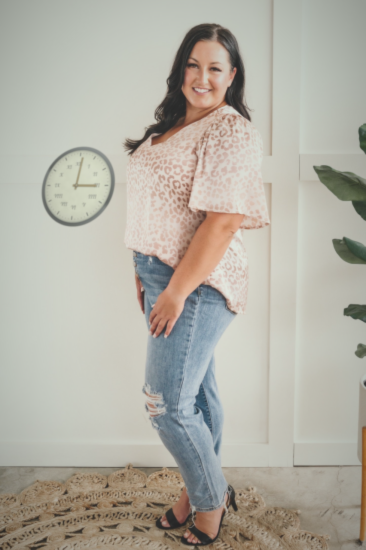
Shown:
3 h 01 min
